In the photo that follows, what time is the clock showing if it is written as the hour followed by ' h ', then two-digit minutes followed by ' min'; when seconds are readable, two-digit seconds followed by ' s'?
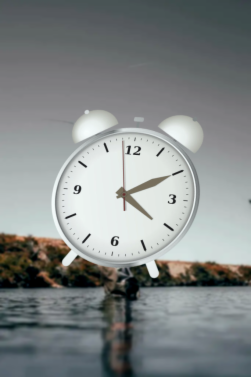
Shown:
4 h 09 min 58 s
